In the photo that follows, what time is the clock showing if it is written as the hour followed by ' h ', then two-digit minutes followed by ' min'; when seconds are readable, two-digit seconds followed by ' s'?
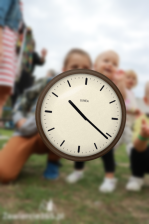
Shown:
10 h 21 min
